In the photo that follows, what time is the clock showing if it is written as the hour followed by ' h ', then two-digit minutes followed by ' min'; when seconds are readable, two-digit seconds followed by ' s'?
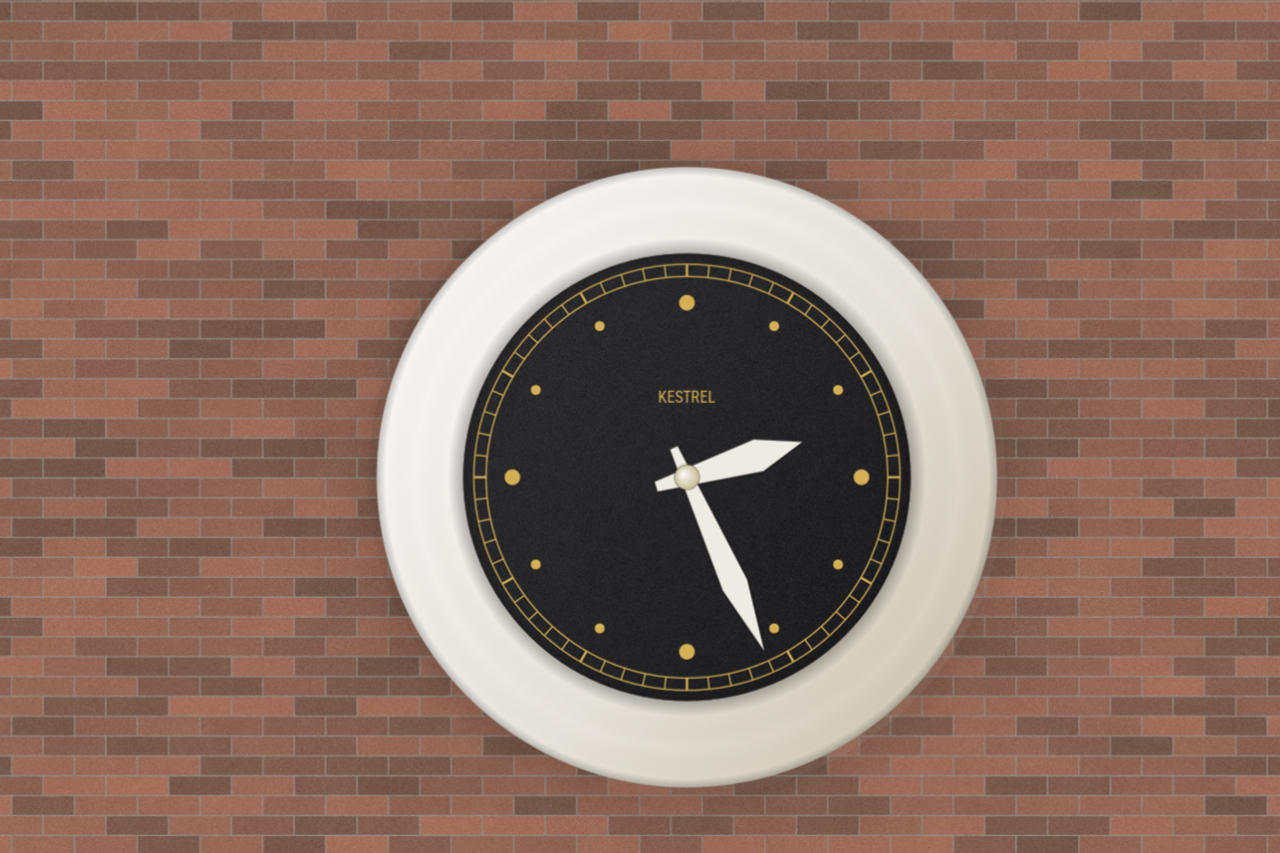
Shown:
2 h 26 min
